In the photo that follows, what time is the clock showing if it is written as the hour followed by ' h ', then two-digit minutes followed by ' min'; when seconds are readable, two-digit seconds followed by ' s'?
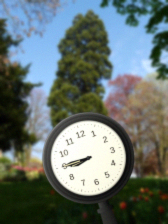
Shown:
8 h 45 min
